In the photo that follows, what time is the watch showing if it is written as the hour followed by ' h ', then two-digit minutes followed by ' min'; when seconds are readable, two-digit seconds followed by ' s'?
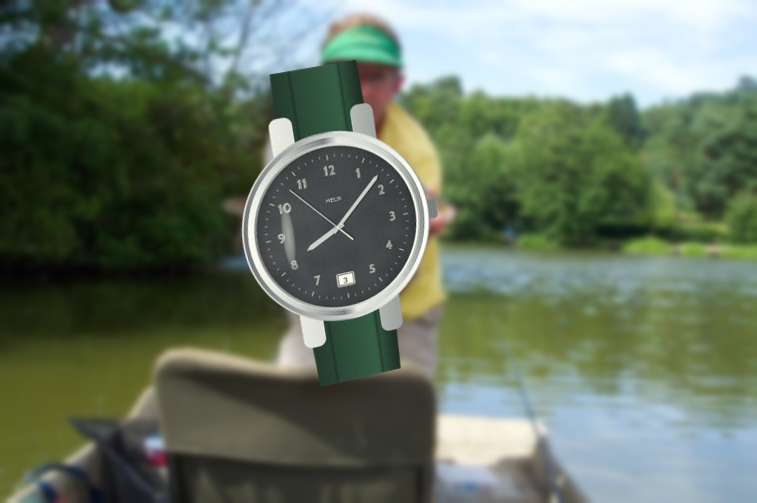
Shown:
8 h 07 min 53 s
